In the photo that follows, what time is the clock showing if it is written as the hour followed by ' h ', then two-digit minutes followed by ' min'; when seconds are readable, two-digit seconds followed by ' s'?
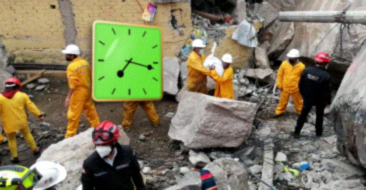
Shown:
7 h 17 min
